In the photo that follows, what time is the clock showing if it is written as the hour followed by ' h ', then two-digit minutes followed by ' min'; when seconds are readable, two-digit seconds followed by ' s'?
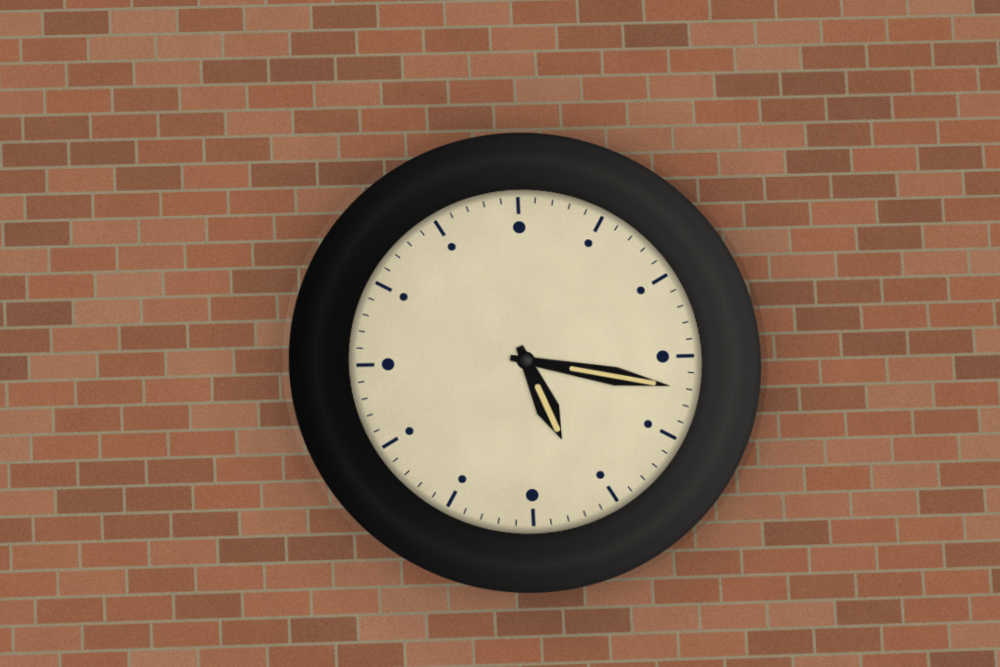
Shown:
5 h 17 min
